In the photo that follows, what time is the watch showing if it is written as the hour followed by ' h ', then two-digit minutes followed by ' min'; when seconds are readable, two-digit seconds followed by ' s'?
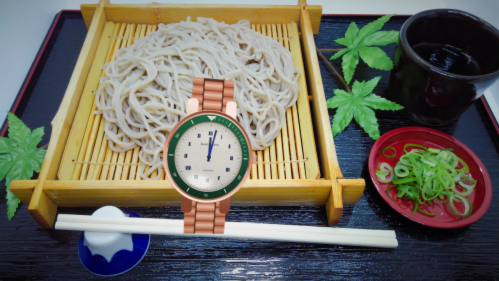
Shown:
12 h 02 min
